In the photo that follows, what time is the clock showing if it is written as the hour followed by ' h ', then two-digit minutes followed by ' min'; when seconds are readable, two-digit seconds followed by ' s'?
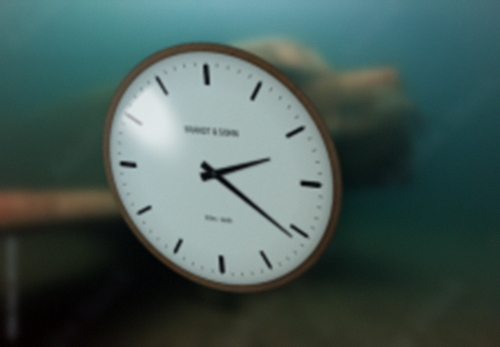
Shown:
2 h 21 min
